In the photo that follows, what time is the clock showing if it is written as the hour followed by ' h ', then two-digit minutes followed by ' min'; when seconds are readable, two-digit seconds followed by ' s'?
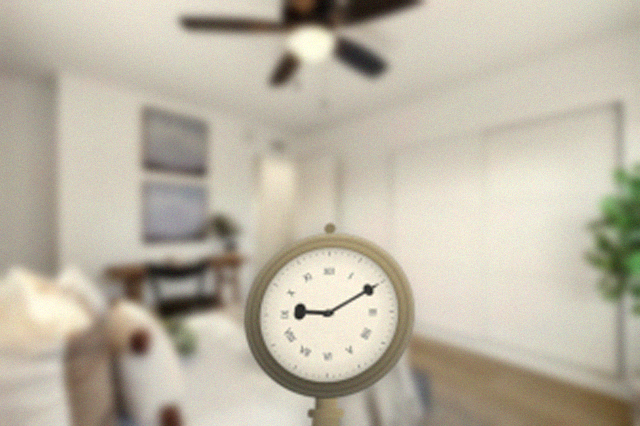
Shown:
9 h 10 min
